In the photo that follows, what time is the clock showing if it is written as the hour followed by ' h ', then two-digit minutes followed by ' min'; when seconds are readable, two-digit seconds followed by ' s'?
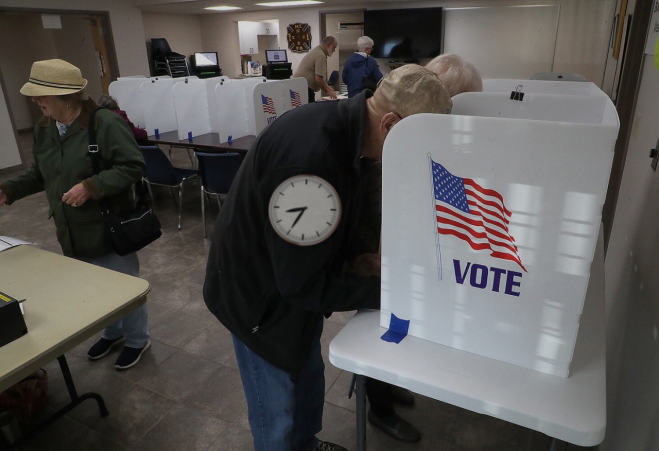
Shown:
8 h 35 min
